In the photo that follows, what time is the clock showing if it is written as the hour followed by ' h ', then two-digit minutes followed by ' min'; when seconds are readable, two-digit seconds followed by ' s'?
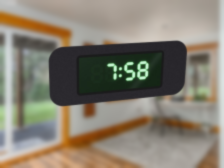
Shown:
7 h 58 min
